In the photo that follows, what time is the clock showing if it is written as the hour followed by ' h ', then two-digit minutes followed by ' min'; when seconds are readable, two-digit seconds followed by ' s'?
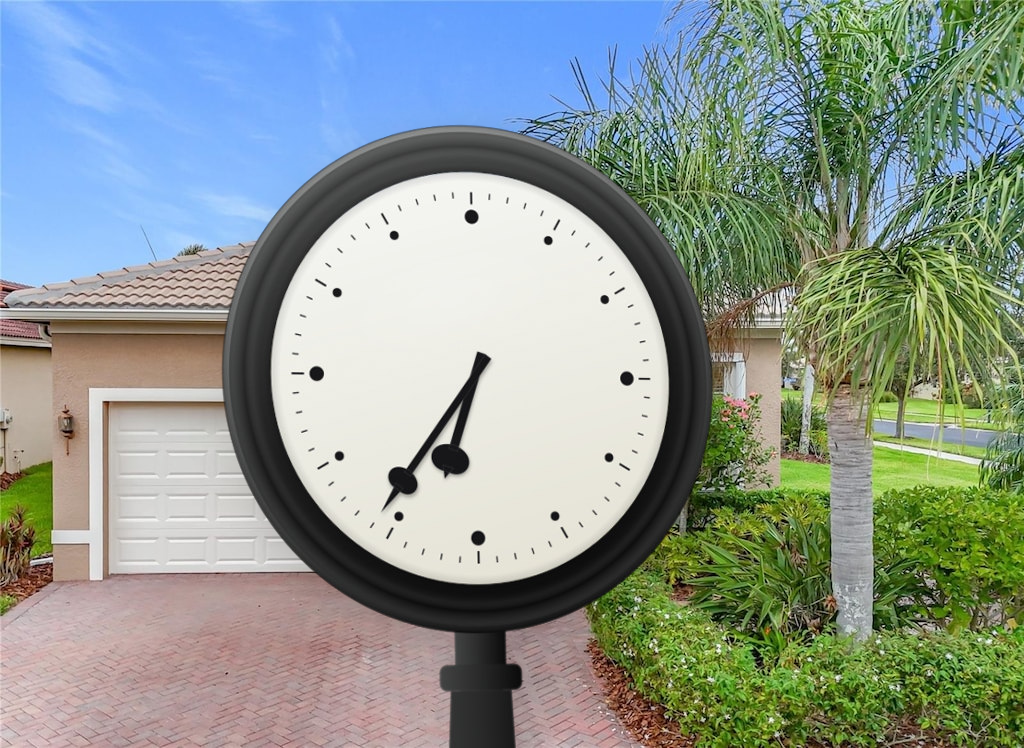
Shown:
6 h 36 min
